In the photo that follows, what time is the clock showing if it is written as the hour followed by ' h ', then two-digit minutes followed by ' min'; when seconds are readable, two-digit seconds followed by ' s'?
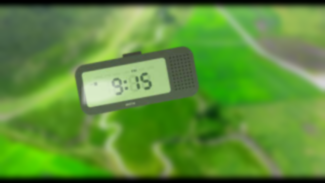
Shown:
9 h 15 min
